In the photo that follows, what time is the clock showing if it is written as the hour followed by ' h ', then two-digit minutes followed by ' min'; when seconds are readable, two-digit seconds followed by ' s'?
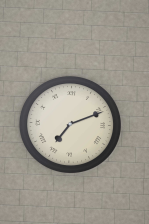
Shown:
7 h 11 min
